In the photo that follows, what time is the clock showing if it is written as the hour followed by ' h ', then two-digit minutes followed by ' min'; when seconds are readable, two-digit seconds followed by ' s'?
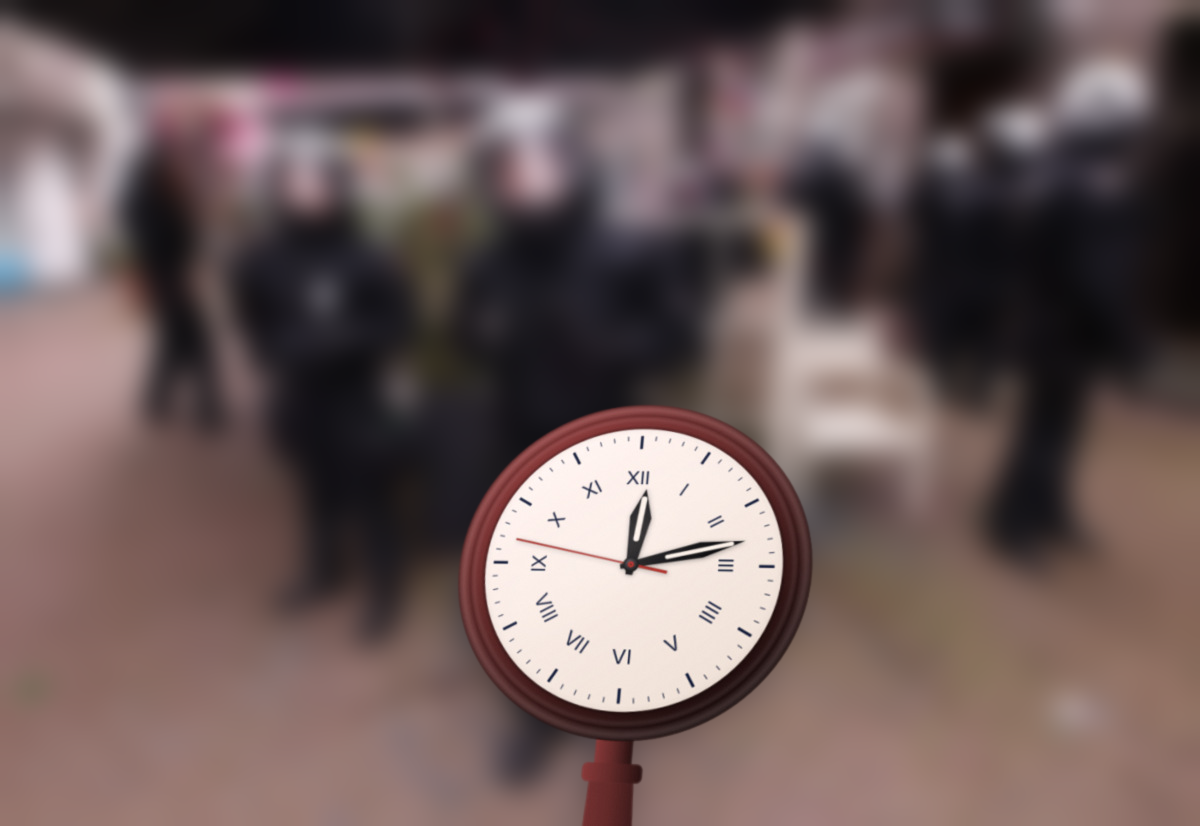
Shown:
12 h 12 min 47 s
